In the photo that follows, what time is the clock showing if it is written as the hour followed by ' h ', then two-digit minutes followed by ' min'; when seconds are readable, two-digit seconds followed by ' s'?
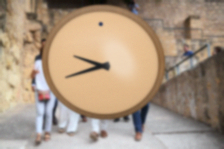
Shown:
9 h 42 min
